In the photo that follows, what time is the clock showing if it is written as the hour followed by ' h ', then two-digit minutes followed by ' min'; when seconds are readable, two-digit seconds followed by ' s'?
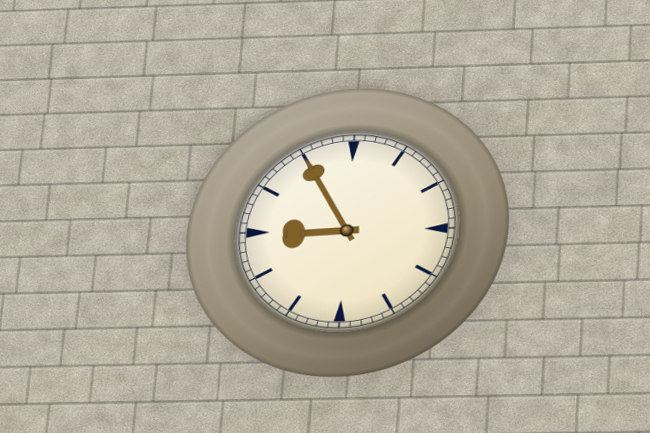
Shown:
8 h 55 min
